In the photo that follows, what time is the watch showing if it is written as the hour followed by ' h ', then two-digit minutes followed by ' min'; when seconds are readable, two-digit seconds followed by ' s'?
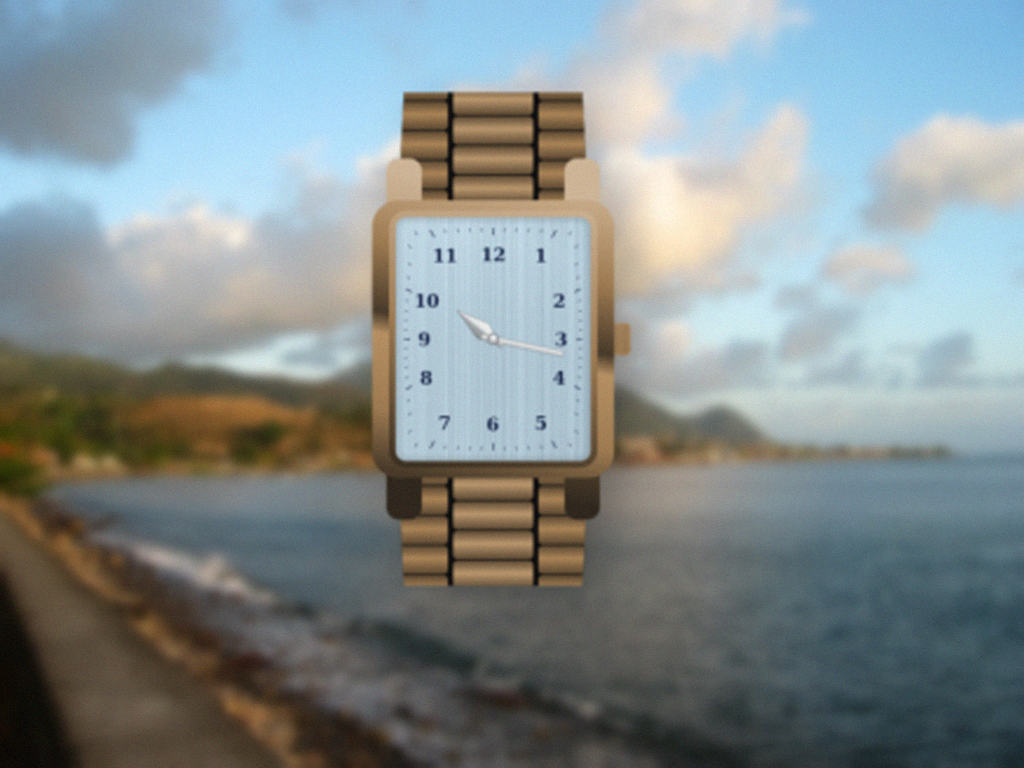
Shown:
10 h 17 min
